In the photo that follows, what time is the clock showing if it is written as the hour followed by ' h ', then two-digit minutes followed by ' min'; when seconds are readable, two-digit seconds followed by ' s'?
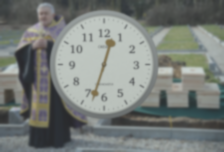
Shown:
12 h 33 min
